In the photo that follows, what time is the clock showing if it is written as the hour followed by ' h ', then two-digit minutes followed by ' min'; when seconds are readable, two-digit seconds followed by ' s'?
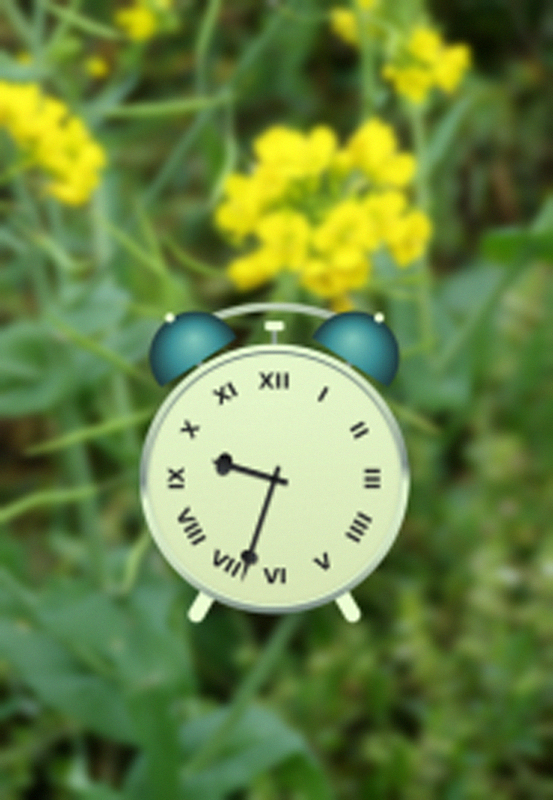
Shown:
9 h 33 min
